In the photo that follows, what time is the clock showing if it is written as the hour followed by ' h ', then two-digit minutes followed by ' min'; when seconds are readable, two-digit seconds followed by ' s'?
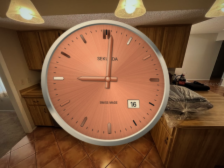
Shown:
9 h 01 min
